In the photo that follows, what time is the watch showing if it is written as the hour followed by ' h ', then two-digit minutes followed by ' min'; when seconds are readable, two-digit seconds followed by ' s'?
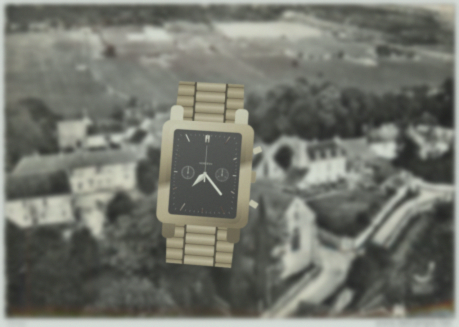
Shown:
7 h 23 min
